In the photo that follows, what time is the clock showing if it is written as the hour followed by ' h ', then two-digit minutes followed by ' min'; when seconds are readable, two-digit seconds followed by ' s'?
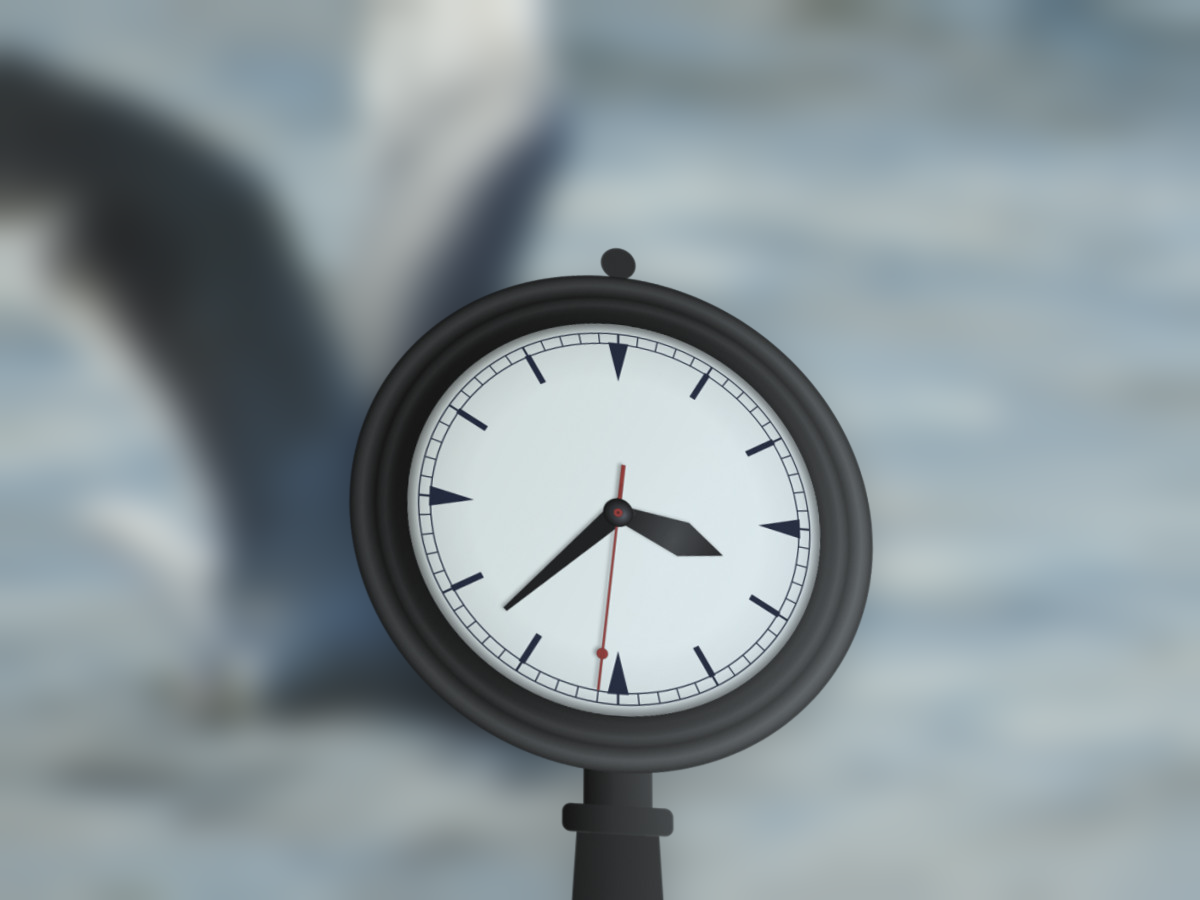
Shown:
3 h 37 min 31 s
